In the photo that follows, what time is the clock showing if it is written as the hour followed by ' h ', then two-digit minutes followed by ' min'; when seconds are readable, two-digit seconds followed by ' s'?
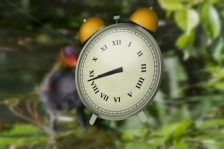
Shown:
8 h 43 min
